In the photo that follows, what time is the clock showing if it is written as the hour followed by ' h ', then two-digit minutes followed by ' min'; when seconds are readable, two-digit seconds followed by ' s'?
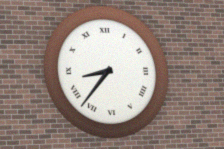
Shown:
8 h 37 min
